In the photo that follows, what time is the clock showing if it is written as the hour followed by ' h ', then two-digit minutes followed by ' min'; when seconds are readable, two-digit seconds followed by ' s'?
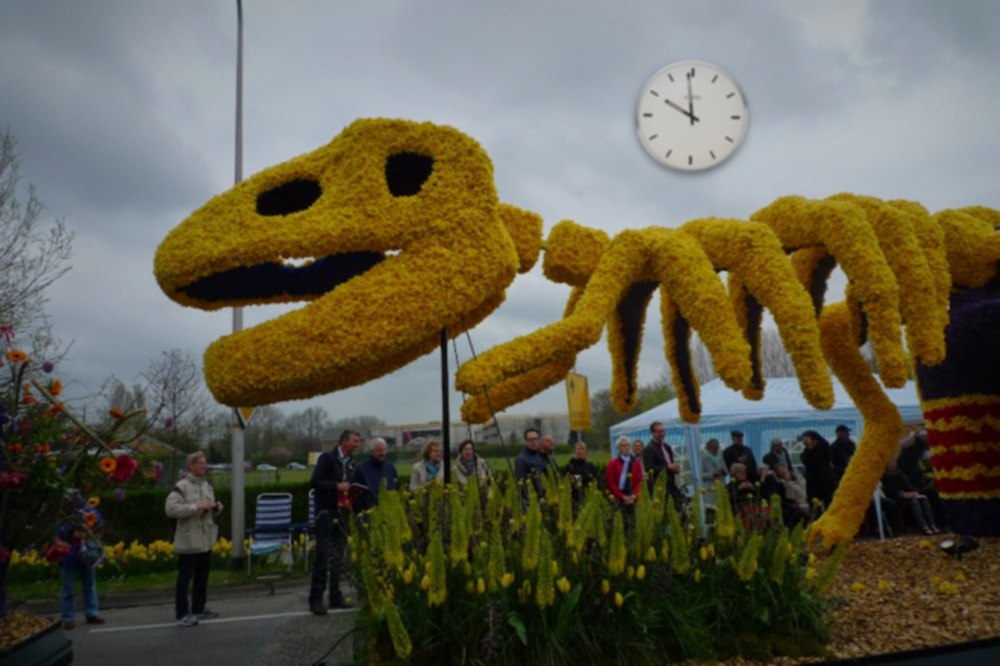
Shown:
9 h 59 min
